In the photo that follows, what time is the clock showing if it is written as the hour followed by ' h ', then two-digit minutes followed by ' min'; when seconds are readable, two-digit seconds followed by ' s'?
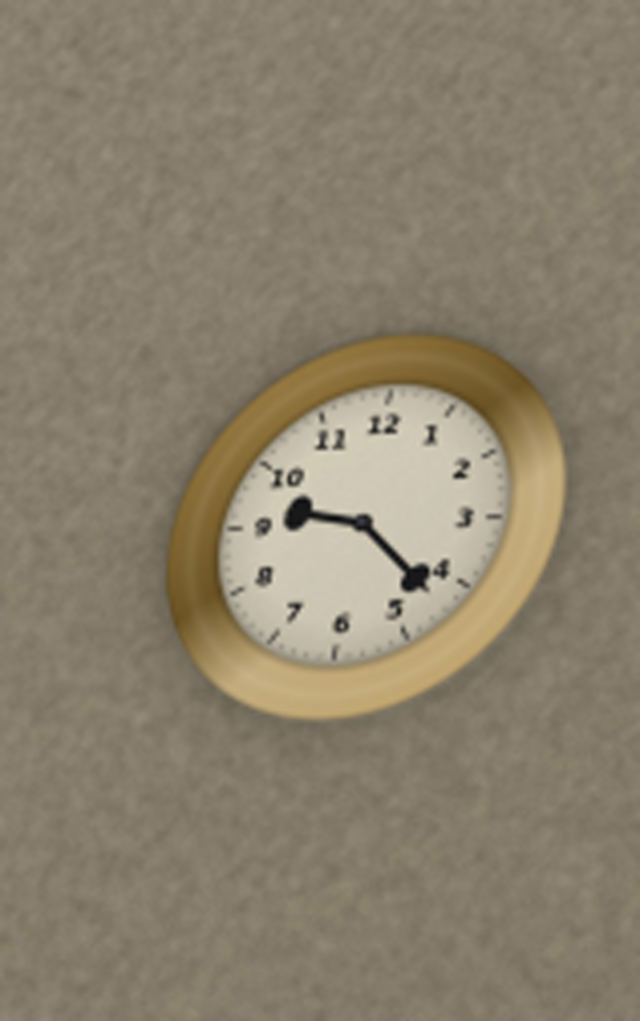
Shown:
9 h 22 min
